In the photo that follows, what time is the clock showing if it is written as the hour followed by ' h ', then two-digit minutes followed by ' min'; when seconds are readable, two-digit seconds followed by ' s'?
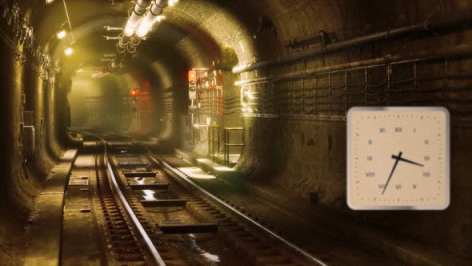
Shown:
3 h 34 min
